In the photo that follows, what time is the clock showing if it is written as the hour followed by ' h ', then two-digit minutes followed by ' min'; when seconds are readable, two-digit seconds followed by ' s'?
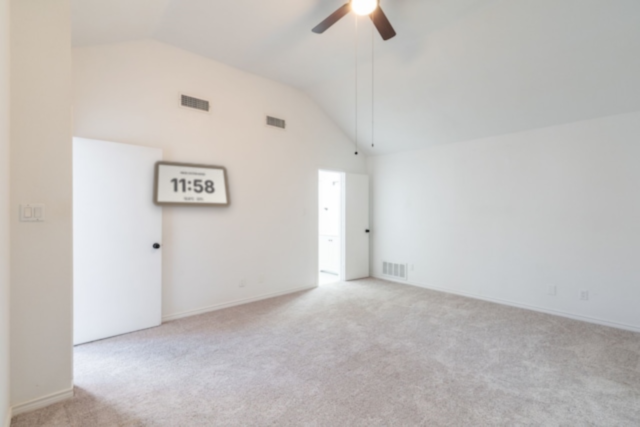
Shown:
11 h 58 min
